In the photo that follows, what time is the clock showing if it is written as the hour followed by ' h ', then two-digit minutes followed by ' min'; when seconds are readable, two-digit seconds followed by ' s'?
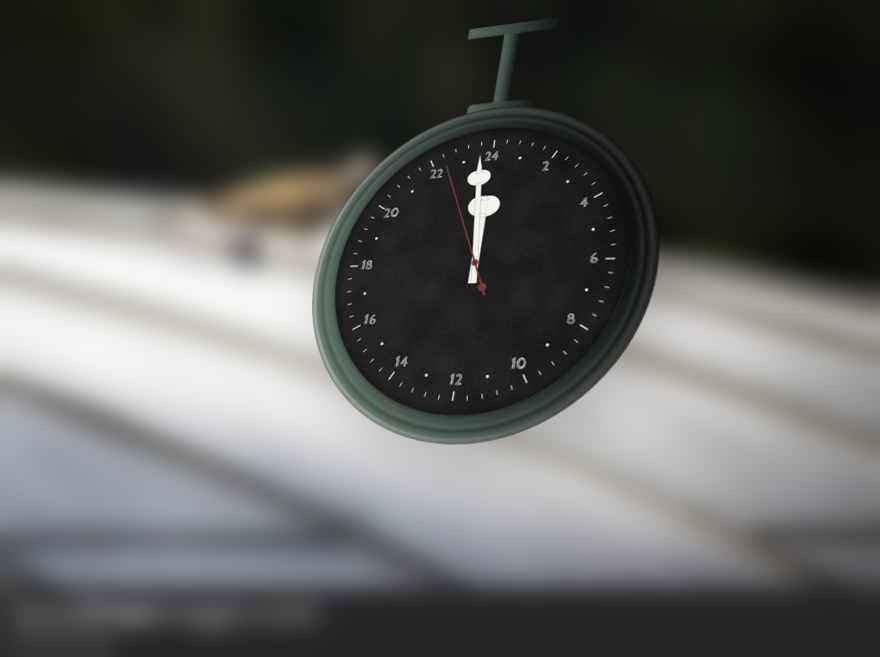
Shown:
23 h 58 min 56 s
